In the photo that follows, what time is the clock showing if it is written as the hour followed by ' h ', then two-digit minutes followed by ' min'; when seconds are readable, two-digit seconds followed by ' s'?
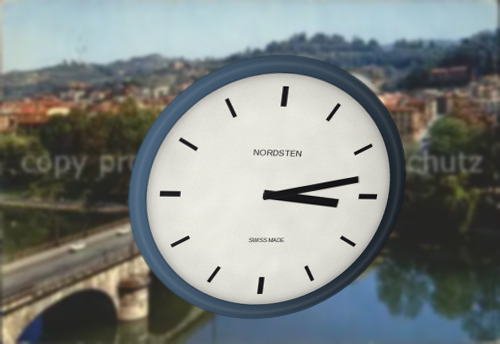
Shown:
3 h 13 min
